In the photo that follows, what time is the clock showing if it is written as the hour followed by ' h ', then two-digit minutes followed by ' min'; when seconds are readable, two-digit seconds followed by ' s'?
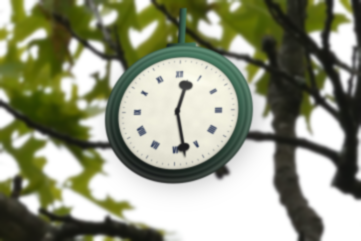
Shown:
12 h 28 min
